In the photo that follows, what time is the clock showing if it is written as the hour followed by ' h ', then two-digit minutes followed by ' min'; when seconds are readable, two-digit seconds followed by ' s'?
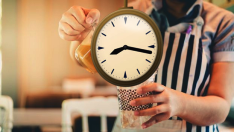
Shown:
8 h 17 min
